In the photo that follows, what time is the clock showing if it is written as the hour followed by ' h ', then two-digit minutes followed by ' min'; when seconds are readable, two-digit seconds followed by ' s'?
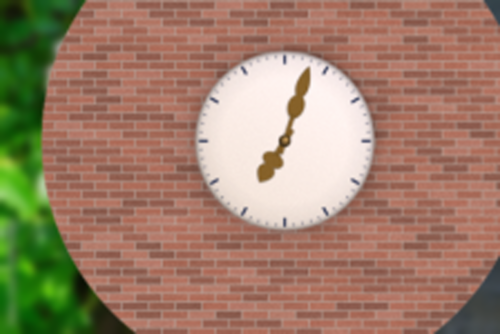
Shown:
7 h 03 min
